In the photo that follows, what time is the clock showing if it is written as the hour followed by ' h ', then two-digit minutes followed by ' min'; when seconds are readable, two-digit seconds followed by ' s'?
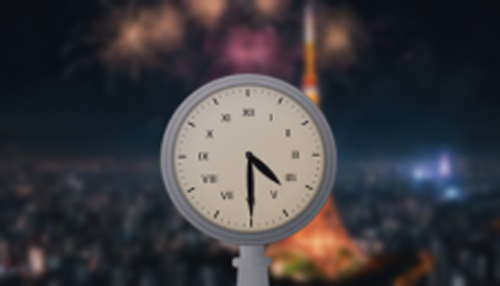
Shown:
4 h 30 min
